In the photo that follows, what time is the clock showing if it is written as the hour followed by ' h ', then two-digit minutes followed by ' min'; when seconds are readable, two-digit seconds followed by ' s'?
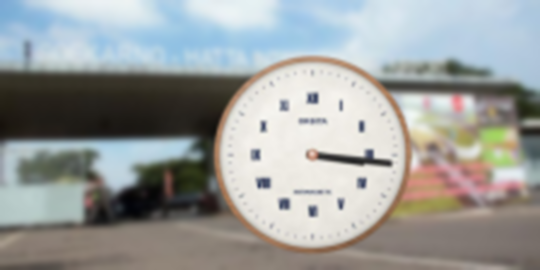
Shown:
3 h 16 min
